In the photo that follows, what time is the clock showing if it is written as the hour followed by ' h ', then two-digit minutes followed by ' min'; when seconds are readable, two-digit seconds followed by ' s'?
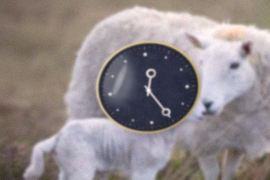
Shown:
12 h 25 min
